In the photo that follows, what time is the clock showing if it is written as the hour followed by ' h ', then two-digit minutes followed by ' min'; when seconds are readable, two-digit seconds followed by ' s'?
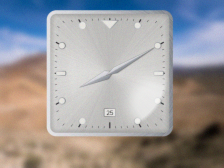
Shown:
8 h 10 min
